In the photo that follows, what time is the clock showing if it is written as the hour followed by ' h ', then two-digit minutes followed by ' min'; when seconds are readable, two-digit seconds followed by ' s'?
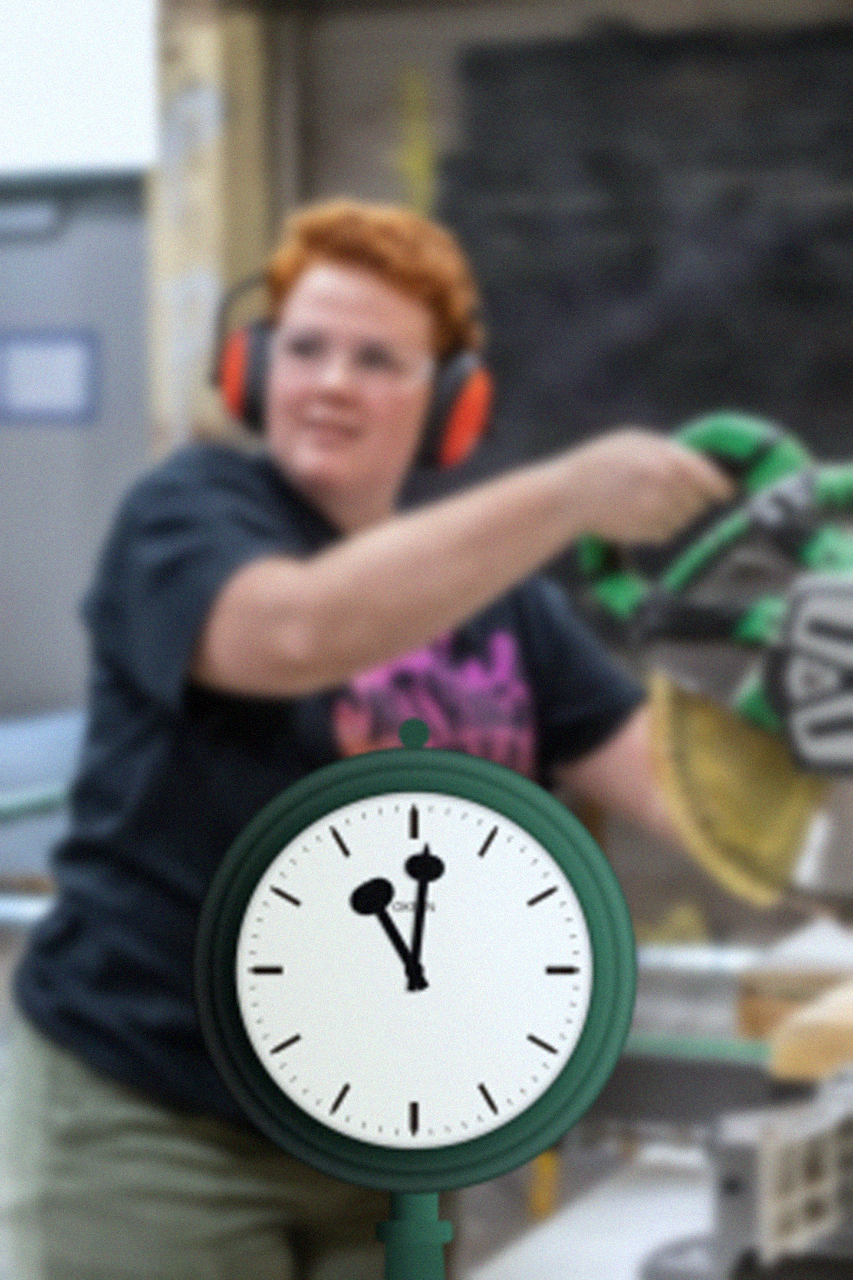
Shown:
11 h 01 min
